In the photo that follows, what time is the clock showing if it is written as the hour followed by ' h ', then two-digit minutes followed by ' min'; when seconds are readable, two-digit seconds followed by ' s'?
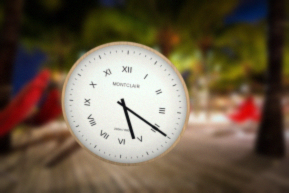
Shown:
5 h 20 min
